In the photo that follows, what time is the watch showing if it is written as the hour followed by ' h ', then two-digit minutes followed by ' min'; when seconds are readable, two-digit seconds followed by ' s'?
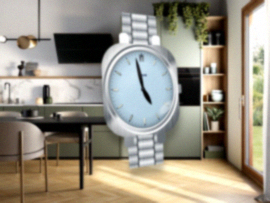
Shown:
4 h 58 min
